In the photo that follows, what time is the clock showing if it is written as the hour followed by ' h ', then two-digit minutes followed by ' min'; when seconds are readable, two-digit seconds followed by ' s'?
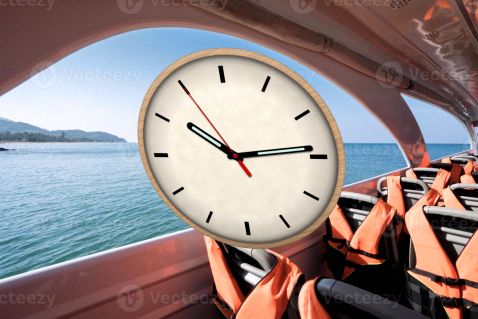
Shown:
10 h 13 min 55 s
